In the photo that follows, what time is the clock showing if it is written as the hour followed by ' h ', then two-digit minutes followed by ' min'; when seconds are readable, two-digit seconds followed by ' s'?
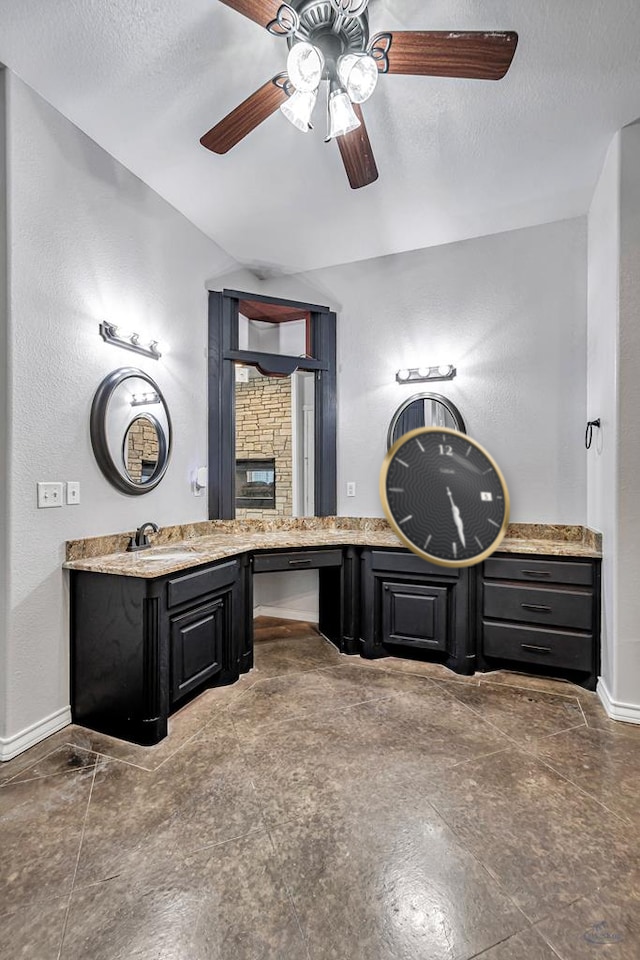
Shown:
5 h 28 min
